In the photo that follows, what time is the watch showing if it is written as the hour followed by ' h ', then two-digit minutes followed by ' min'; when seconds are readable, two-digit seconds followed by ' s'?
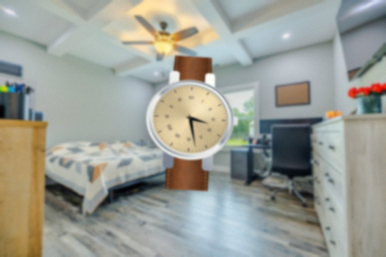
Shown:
3 h 28 min
